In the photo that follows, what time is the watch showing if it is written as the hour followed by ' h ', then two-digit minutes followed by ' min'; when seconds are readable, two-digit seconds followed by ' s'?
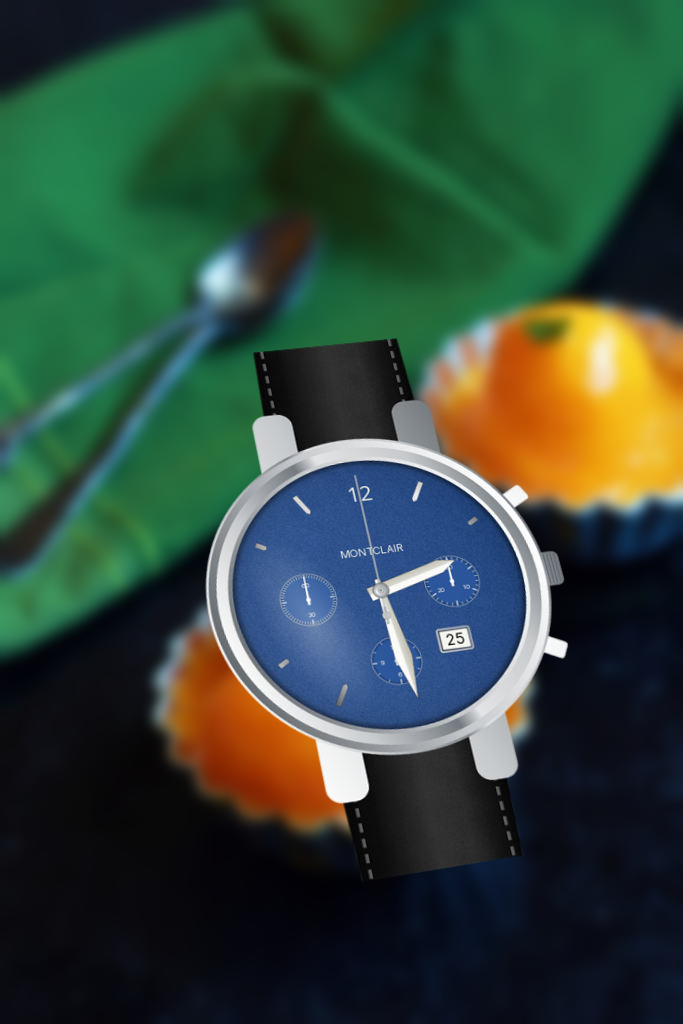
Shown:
2 h 29 min
